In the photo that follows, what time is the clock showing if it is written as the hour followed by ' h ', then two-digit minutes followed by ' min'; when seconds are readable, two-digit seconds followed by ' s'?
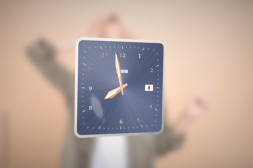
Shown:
7 h 58 min
